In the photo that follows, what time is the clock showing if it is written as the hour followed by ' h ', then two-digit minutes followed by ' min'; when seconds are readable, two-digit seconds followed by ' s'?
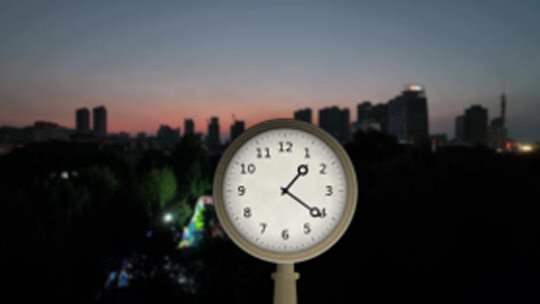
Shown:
1 h 21 min
